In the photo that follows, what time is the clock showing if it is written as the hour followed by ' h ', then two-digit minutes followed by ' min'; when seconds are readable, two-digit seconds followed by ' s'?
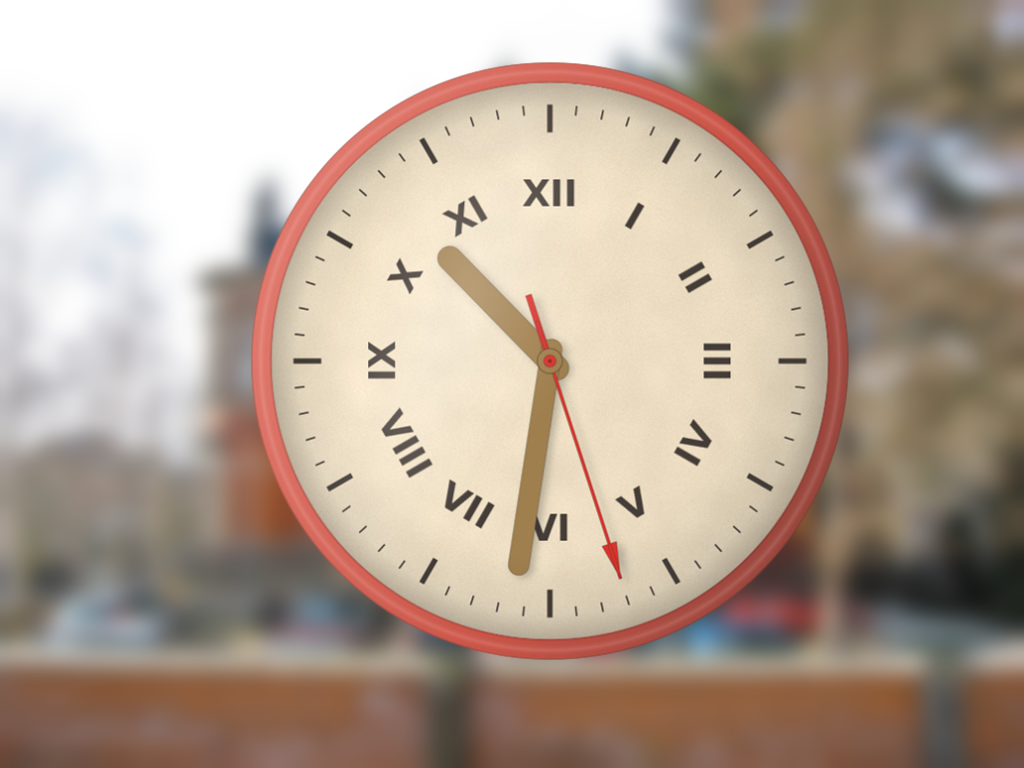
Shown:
10 h 31 min 27 s
